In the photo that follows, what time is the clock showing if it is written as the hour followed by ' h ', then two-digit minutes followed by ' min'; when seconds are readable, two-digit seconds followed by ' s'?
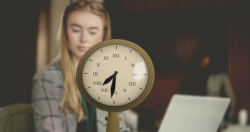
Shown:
7 h 31 min
